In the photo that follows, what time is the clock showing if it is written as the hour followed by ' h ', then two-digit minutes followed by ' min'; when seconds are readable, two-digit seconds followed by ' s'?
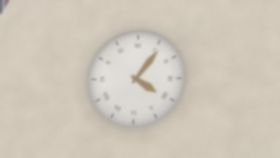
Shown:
4 h 06 min
